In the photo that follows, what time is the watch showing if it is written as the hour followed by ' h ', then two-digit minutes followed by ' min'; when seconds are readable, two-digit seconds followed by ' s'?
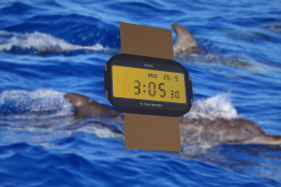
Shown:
3 h 05 min 30 s
